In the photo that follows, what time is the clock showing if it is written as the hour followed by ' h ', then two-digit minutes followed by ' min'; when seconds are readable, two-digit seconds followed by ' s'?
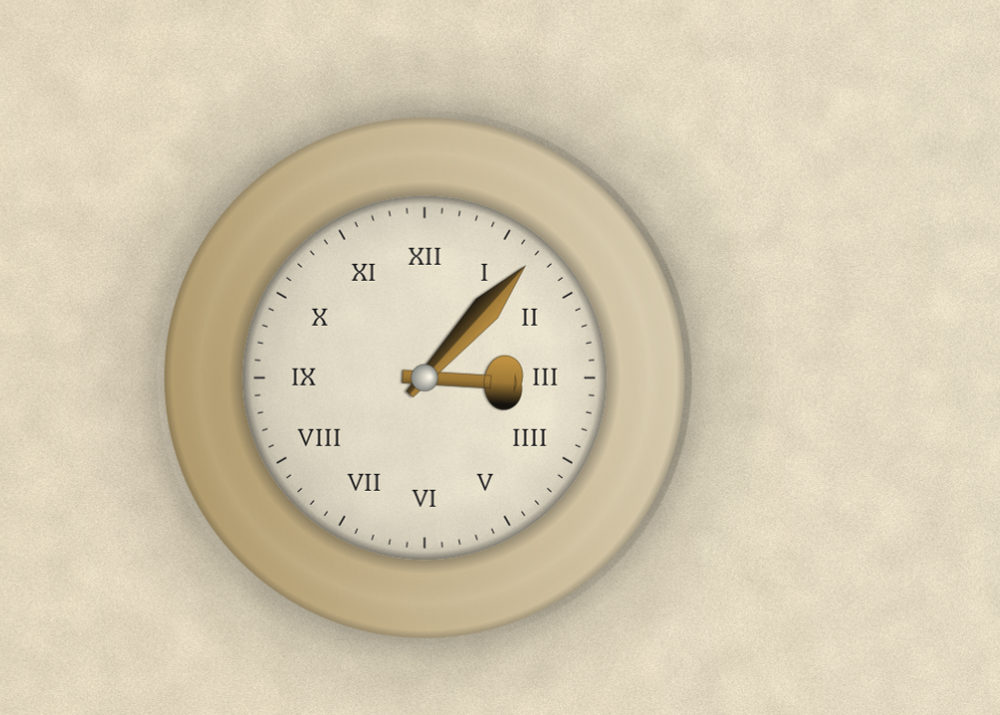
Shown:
3 h 07 min
